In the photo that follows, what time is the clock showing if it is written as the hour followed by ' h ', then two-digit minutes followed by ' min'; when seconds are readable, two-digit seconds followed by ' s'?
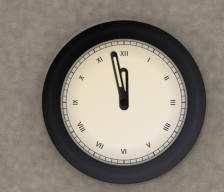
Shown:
11 h 58 min
